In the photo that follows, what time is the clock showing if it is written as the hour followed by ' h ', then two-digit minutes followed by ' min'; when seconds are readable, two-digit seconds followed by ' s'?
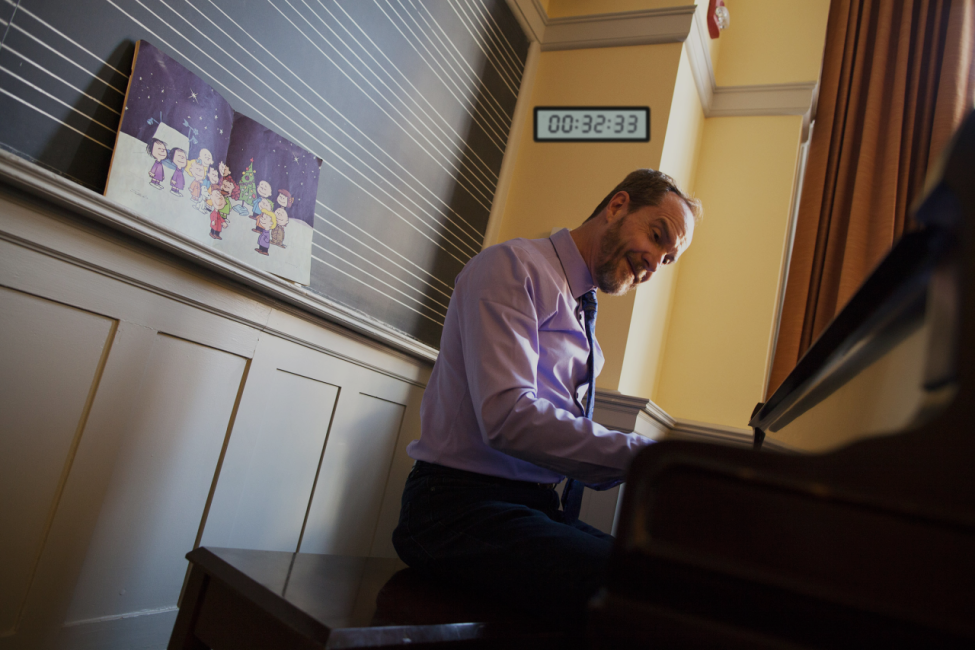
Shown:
0 h 32 min 33 s
